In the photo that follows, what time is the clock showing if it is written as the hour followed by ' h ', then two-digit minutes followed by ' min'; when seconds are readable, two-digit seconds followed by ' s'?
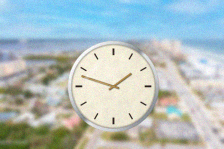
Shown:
1 h 48 min
